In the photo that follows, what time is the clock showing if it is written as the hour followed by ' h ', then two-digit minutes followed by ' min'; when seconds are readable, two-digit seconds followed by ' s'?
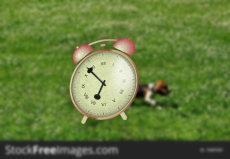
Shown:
6 h 53 min
